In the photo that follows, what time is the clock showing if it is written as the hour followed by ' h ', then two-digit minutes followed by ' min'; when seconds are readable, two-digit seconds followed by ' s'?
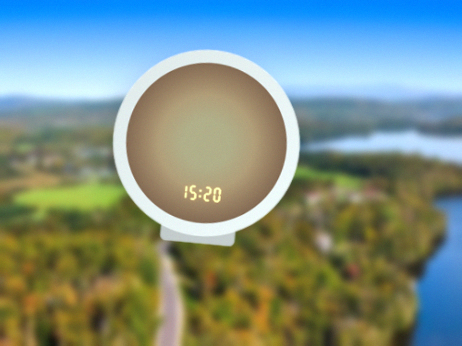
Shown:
15 h 20 min
